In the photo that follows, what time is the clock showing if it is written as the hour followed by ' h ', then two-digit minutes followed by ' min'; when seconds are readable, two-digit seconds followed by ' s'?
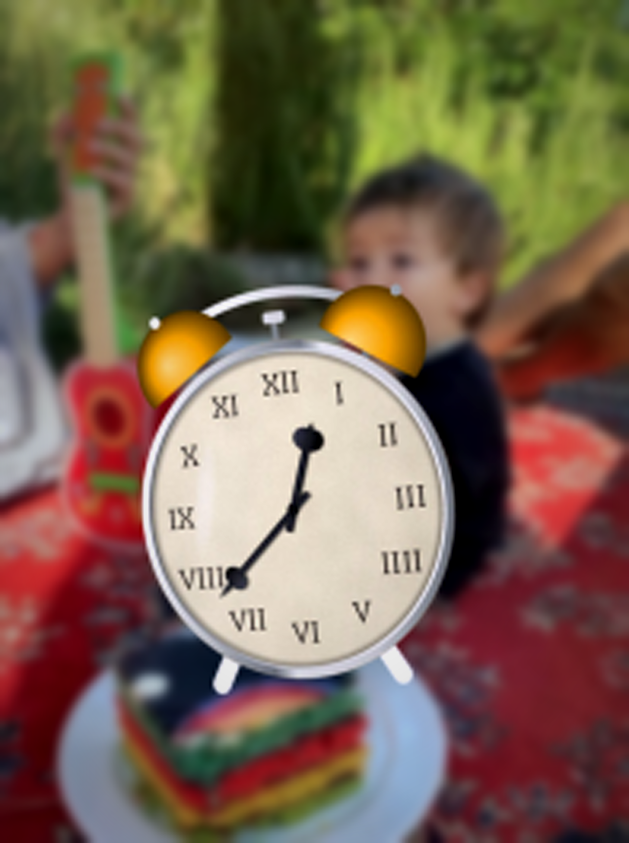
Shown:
12 h 38 min
